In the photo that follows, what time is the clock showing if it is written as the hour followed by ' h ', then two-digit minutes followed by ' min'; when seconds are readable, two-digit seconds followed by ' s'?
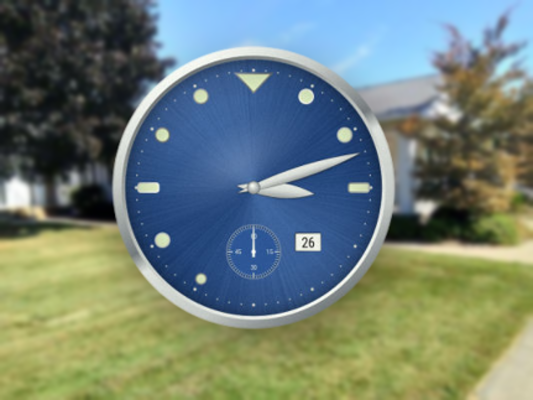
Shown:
3 h 12 min
